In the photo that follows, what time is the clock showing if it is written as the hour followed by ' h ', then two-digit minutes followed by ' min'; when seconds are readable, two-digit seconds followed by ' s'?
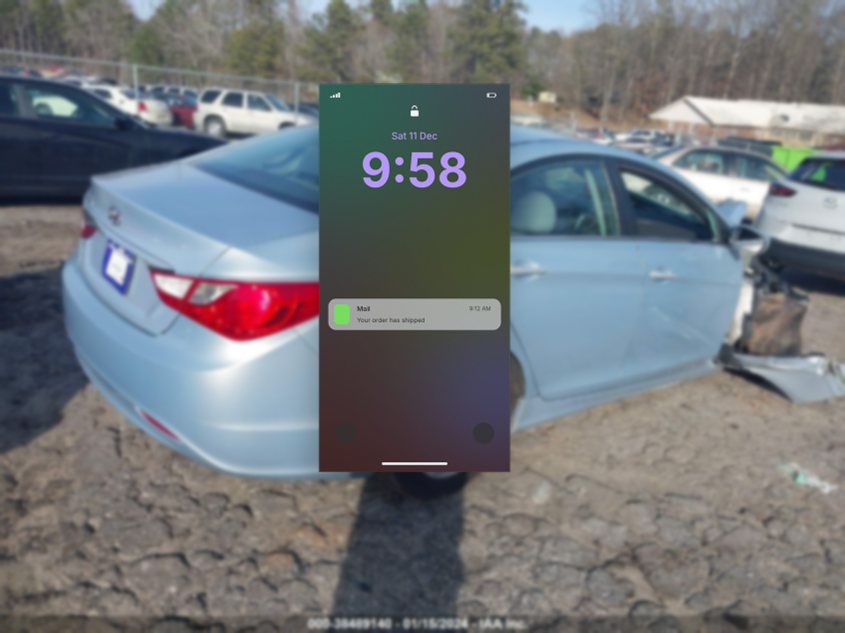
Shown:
9 h 58 min
